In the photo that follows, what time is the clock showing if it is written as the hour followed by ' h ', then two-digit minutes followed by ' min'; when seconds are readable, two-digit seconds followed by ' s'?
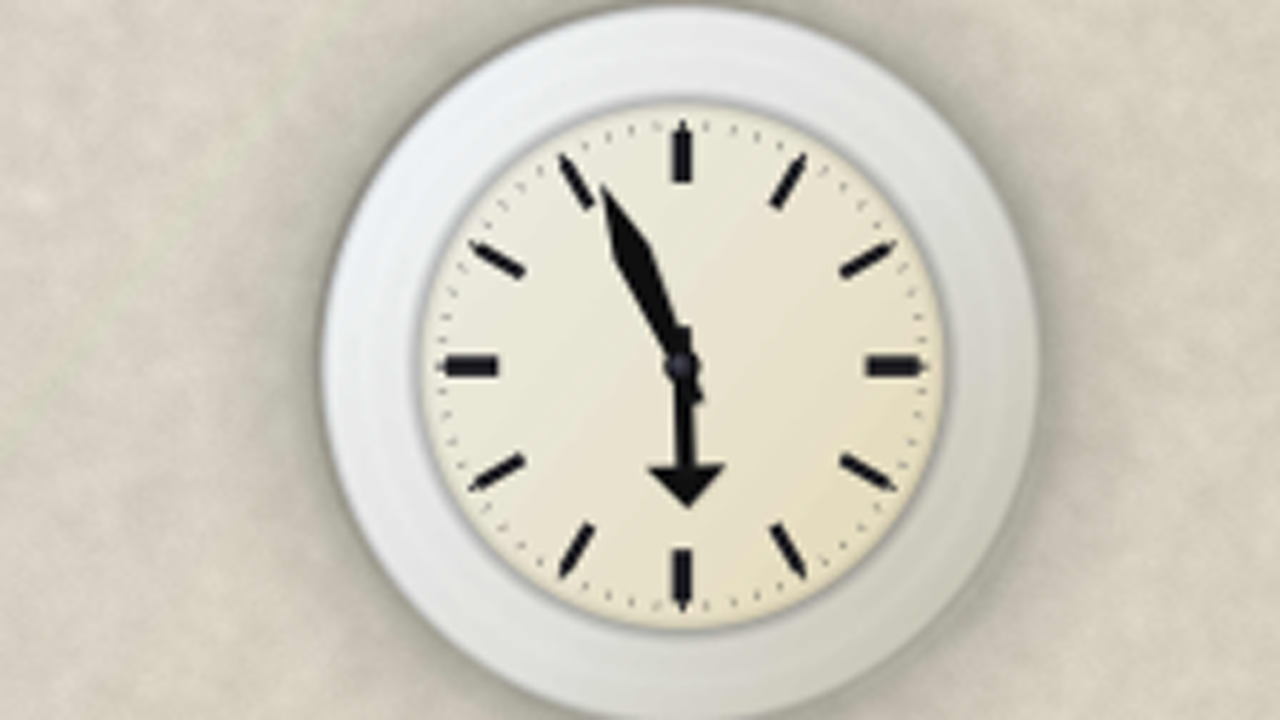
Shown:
5 h 56 min
